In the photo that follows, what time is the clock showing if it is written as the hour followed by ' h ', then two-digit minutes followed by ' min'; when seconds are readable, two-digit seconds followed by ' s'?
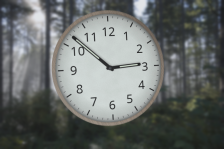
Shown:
2 h 52 min
